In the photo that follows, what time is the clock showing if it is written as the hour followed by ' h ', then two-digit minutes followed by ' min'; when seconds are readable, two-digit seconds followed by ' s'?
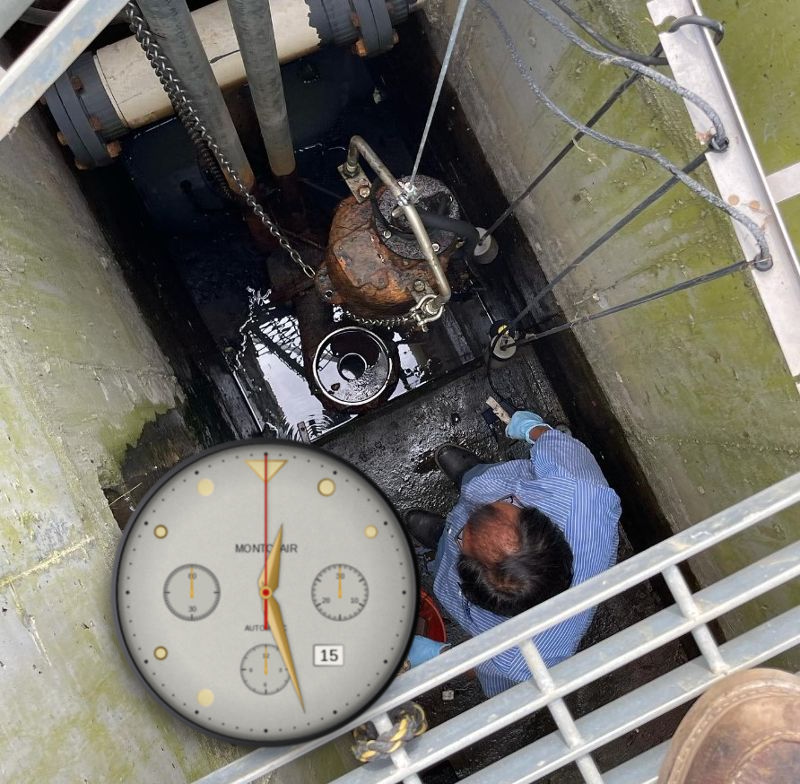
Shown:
12 h 27 min
